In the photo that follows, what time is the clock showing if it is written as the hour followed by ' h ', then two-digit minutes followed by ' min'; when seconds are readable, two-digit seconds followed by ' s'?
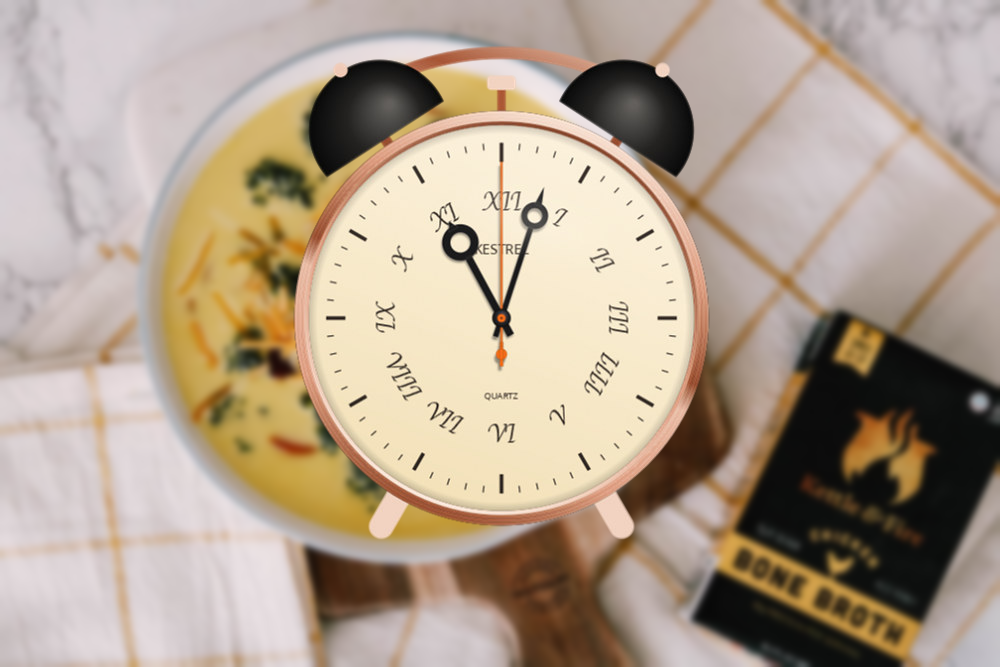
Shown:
11 h 03 min 00 s
